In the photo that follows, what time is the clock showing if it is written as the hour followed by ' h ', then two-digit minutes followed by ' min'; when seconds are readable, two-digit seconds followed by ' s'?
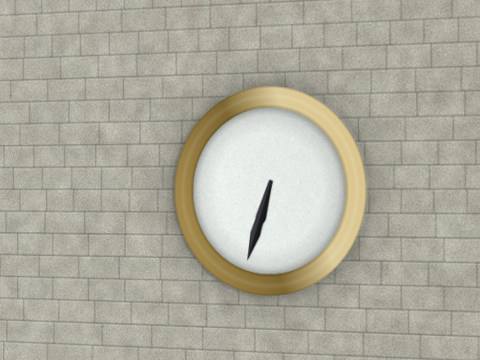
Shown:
6 h 33 min
